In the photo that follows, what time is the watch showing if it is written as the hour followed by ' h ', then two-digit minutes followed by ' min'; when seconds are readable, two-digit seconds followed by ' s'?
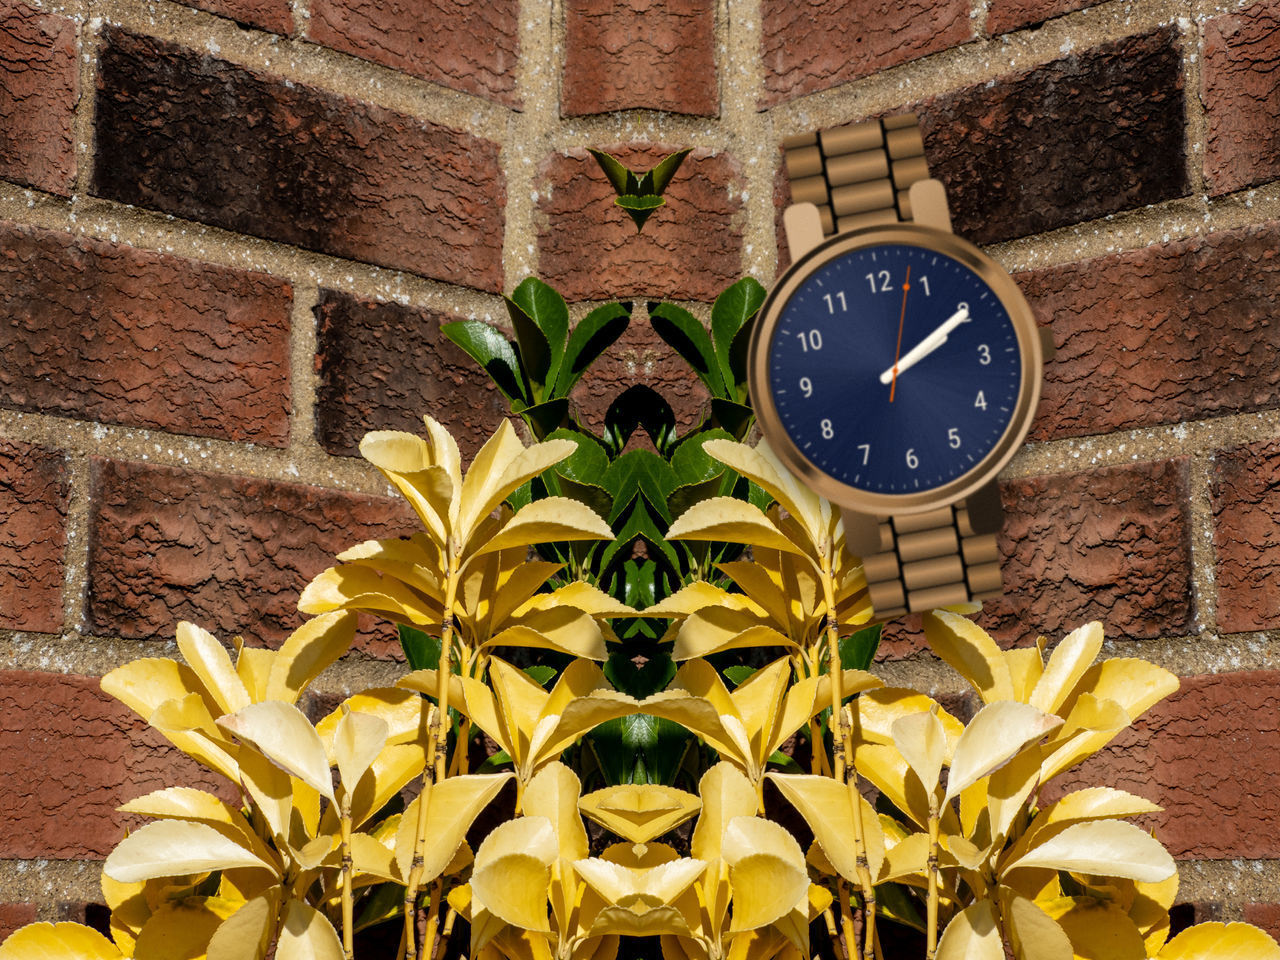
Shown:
2 h 10 min 03 s
